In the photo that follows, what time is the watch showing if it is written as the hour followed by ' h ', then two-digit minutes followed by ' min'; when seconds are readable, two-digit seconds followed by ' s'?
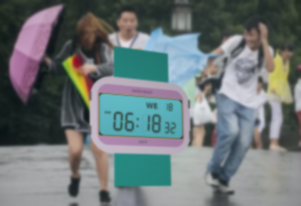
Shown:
6 h 18 min 32 s
